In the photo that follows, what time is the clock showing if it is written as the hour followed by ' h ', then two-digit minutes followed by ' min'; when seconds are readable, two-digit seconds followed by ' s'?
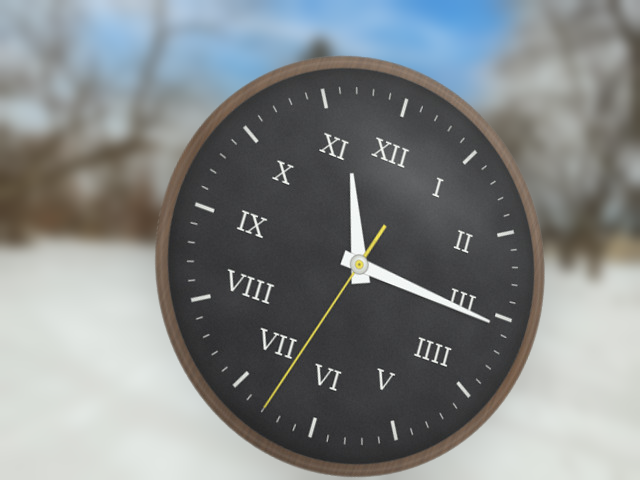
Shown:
11 h 15 min 33 s
